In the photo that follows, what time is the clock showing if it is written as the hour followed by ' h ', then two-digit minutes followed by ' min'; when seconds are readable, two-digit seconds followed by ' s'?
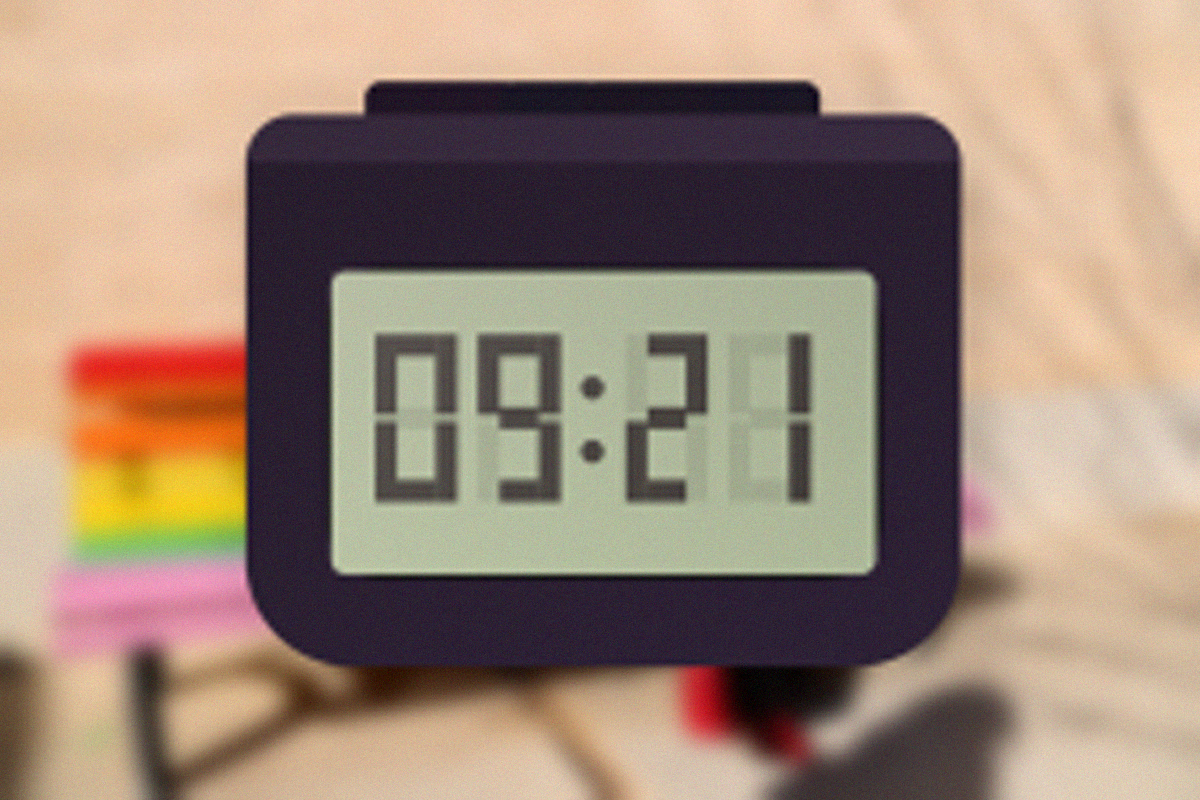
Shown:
9 h 21 min
